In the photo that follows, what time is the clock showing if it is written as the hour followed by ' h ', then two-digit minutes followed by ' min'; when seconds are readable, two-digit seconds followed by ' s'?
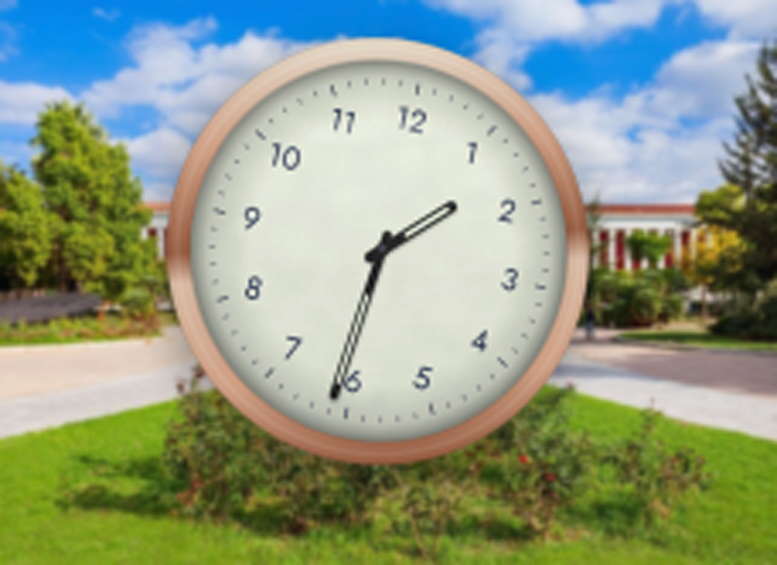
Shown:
1 h 31 min
